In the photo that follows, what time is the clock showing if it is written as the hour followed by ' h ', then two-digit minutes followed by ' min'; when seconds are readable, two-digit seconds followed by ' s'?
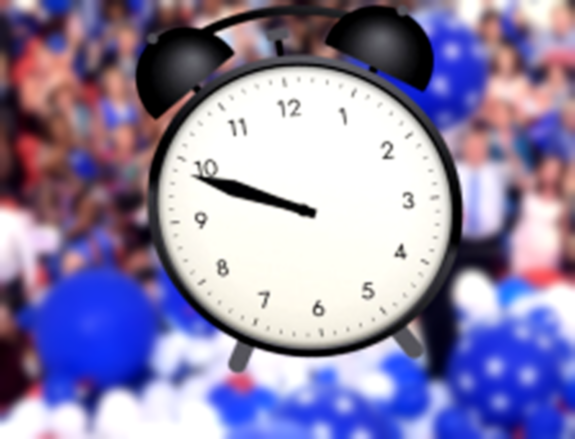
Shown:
9 h 49 min
